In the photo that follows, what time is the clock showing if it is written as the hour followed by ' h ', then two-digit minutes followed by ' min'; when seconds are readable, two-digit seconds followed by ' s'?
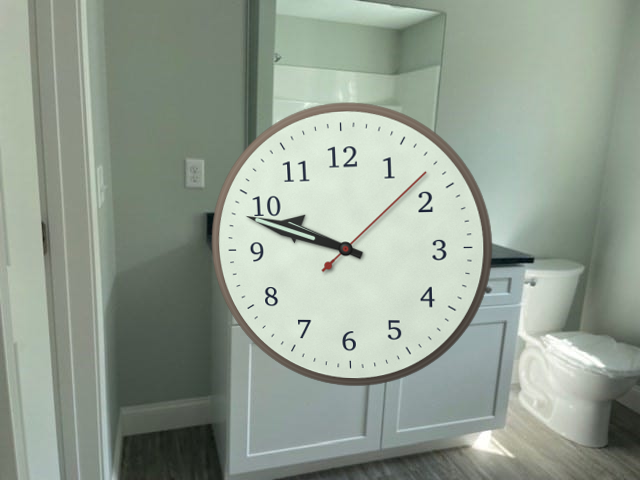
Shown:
9 h 48 min 08 s
